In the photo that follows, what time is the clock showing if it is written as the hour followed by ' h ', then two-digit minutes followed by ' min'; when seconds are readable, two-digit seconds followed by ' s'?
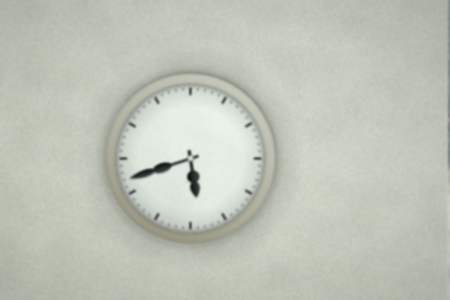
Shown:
5 h 42 min
